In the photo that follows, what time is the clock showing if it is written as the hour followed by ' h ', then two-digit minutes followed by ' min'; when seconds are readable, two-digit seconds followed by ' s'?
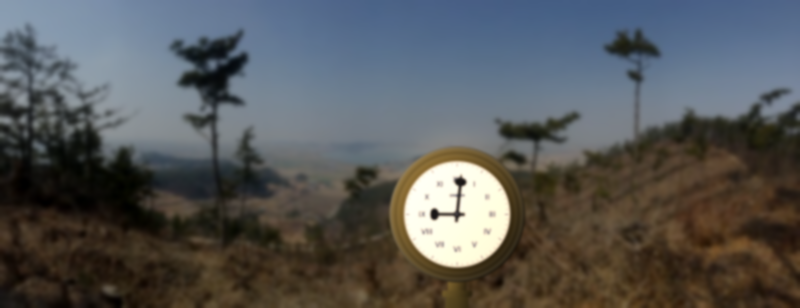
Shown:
9 h 01 min
